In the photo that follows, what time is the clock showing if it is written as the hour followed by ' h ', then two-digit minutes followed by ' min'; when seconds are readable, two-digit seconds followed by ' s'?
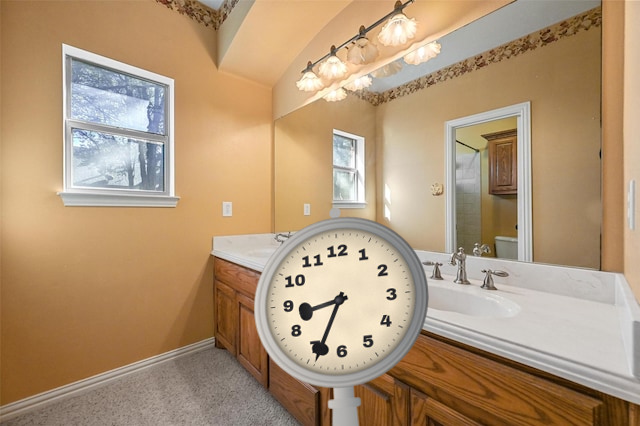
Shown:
8 h 34 min
